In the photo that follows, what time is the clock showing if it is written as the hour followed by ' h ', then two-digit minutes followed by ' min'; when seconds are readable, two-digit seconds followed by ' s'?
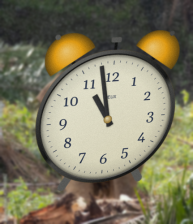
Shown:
10 h 58 min
